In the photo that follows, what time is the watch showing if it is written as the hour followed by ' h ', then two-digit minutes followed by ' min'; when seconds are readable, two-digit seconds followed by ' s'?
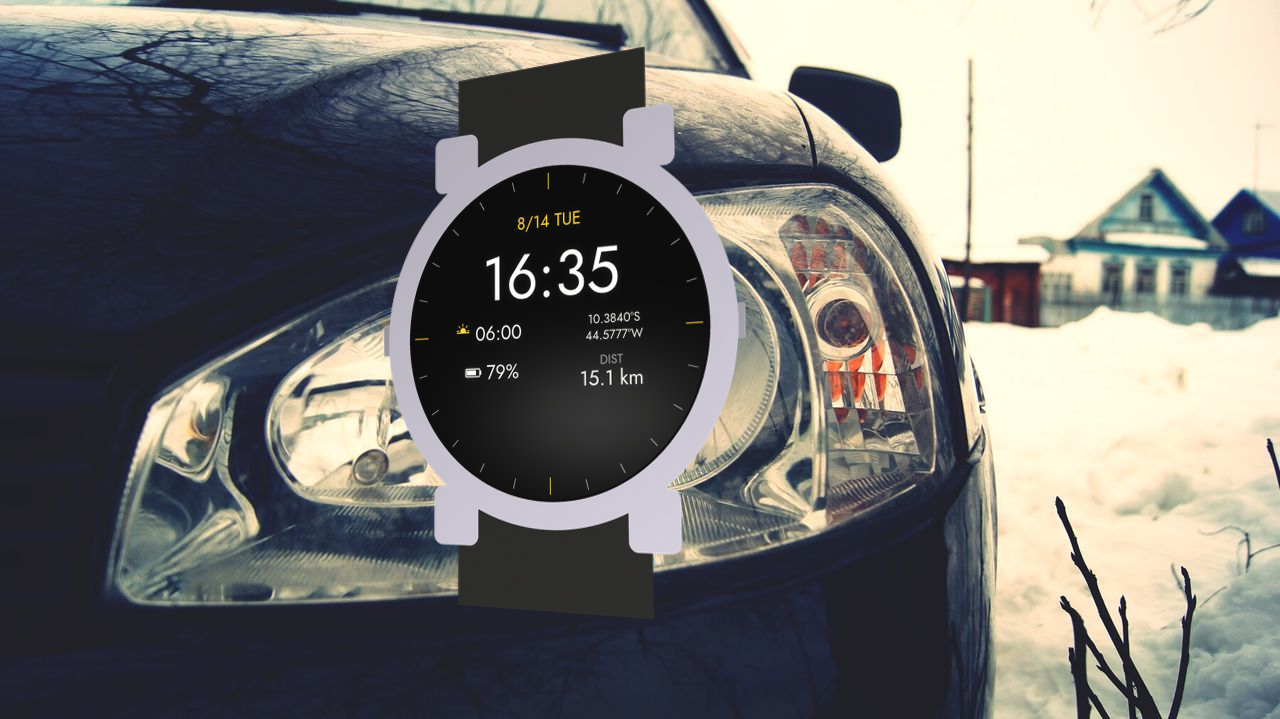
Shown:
16 h 35 min
